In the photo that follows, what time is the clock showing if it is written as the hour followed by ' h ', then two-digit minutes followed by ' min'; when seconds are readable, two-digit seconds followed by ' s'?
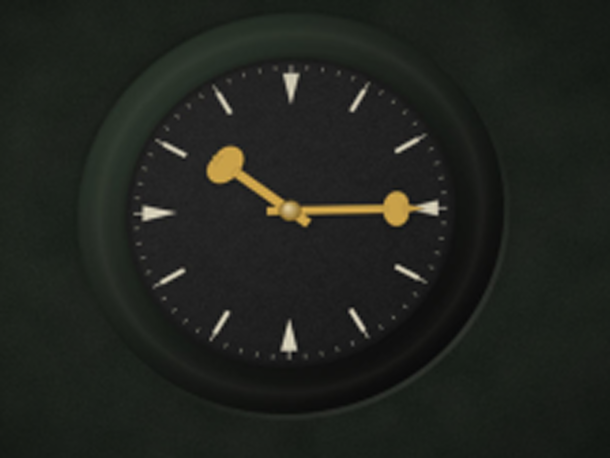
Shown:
10 h 15 min
